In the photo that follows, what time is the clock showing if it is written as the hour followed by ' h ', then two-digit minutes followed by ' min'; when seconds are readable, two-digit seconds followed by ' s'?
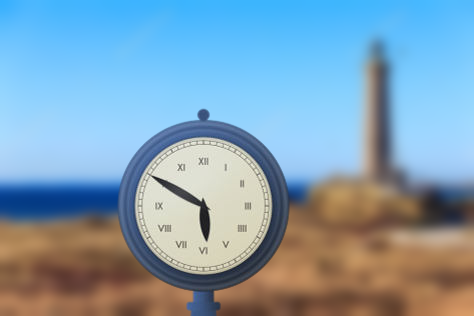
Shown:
5 h 50 min
